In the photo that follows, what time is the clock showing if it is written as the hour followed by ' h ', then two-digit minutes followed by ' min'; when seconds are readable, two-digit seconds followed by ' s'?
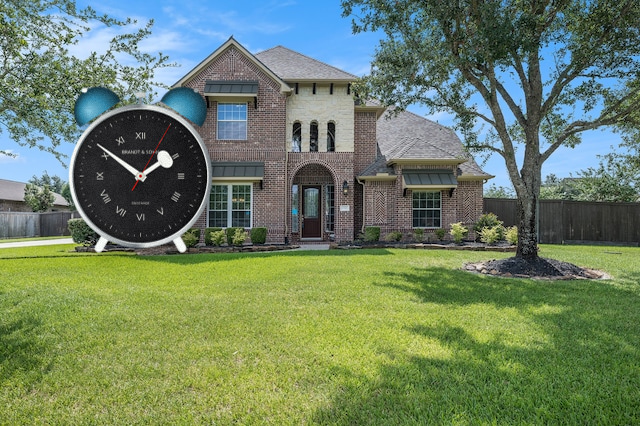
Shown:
1 h 51 min 05 s
